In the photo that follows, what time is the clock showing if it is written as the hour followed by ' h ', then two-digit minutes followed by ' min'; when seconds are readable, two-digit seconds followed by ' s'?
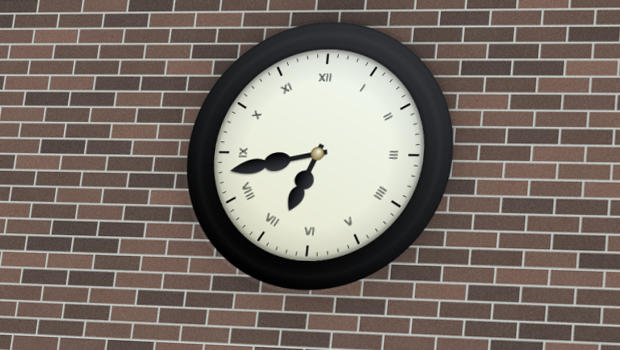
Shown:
6 h 43 min
